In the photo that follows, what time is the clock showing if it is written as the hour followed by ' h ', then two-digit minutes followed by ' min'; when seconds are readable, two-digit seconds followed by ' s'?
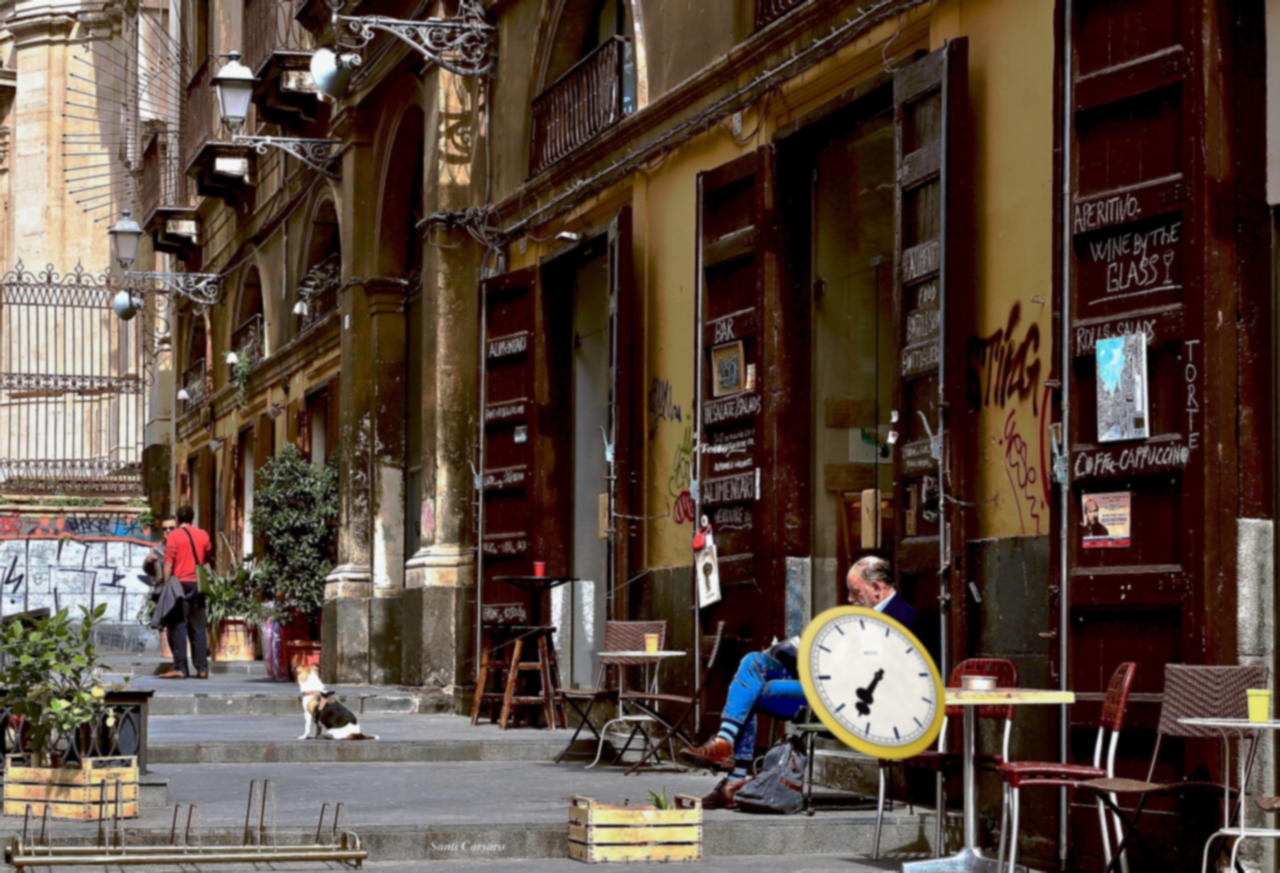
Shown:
7 h 37 min
